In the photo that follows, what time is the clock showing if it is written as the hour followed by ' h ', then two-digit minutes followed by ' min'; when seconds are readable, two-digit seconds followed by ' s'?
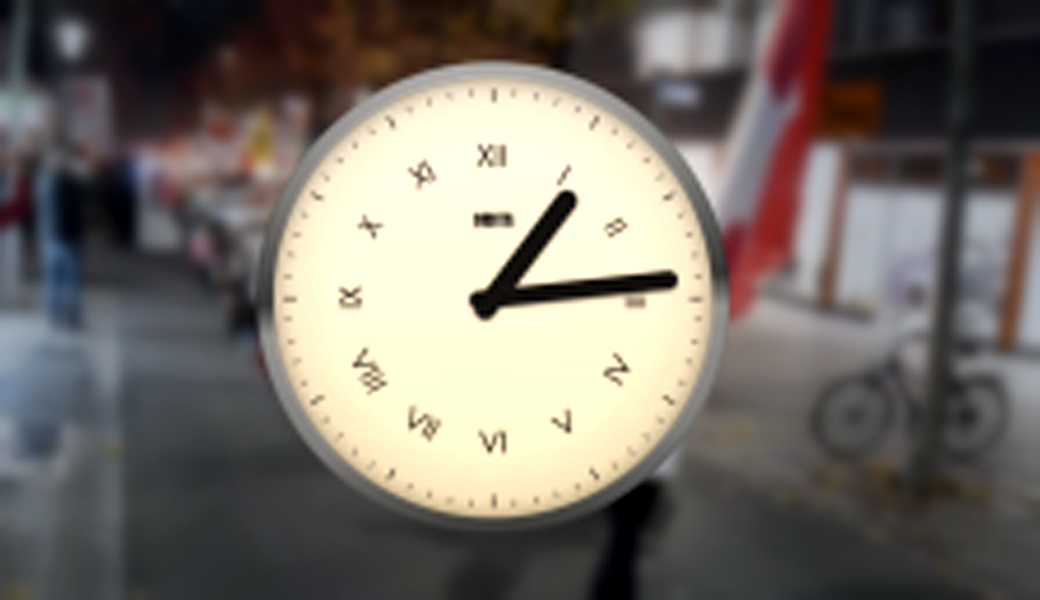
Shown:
1 h 14 min
